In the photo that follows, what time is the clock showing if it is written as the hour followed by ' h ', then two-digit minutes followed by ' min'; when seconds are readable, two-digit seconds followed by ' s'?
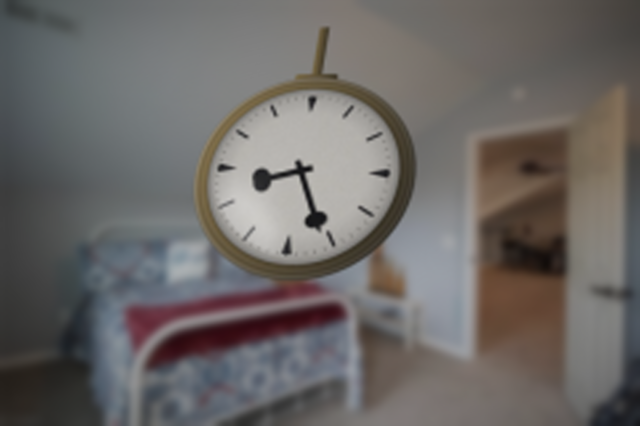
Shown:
8 h 26 min
